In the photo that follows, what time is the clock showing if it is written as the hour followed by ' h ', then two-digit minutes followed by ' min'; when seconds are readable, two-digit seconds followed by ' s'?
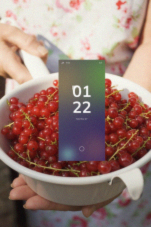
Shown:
1 h 22 min
